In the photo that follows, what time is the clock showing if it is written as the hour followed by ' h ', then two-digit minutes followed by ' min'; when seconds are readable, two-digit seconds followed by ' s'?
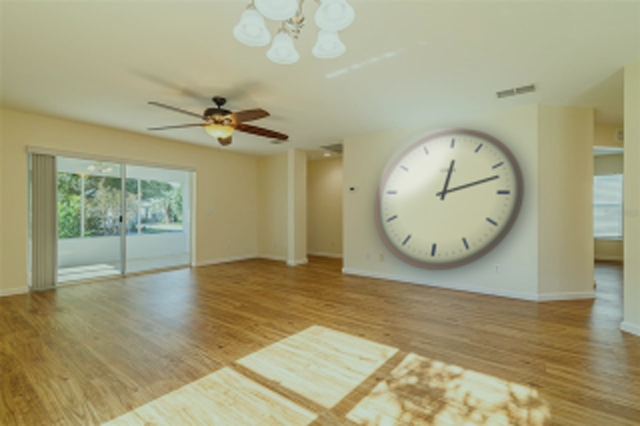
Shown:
12 h 12 min
